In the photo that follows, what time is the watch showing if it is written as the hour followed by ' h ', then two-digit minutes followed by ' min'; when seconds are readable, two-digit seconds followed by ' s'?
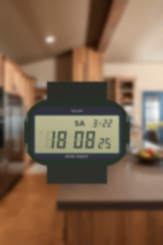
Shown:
18 h 08 min 25 s
